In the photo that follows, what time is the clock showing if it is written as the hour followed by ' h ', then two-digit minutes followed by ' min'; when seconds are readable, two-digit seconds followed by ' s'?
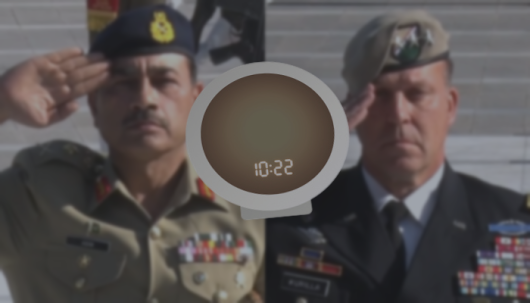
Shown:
10 h 22 min
